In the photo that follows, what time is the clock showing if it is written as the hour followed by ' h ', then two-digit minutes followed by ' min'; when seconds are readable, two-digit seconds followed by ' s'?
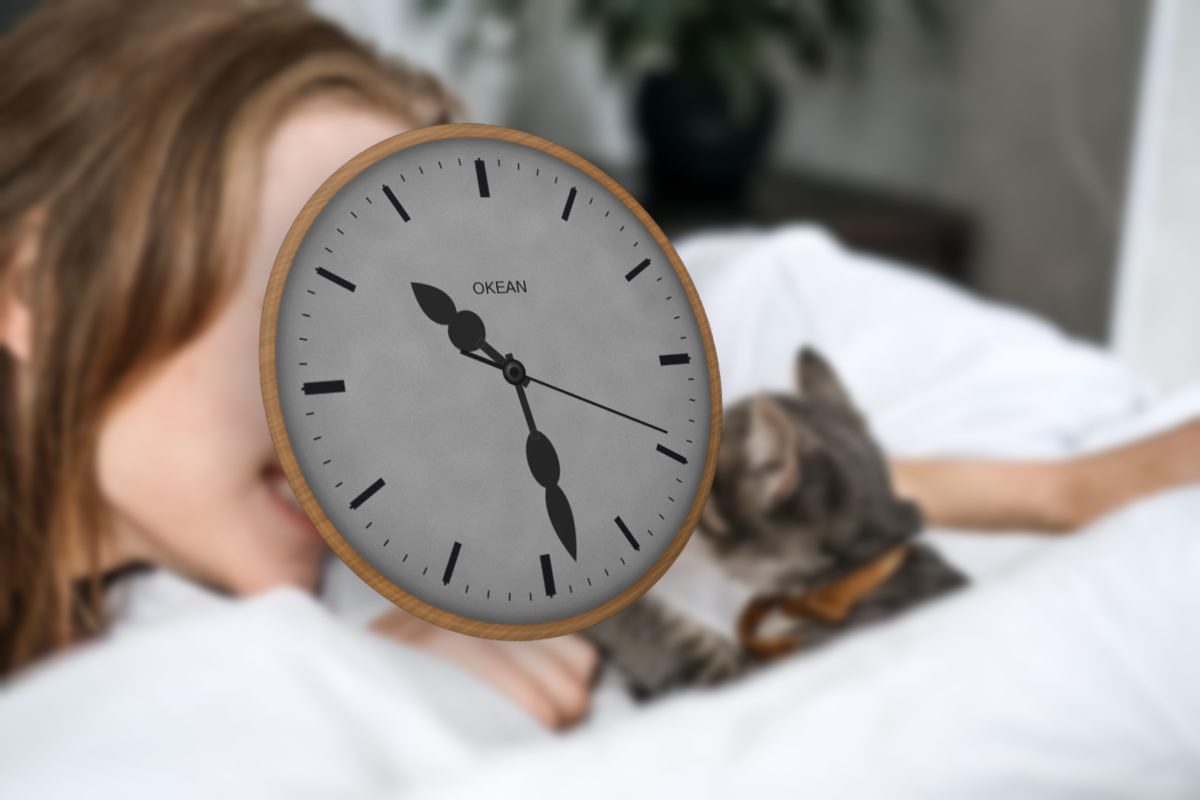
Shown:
10 h 28 min 19 s
